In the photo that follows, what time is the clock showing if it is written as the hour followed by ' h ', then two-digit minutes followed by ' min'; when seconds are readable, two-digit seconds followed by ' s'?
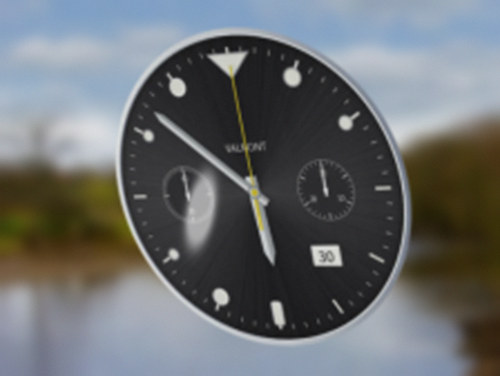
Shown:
5 h 52 min
